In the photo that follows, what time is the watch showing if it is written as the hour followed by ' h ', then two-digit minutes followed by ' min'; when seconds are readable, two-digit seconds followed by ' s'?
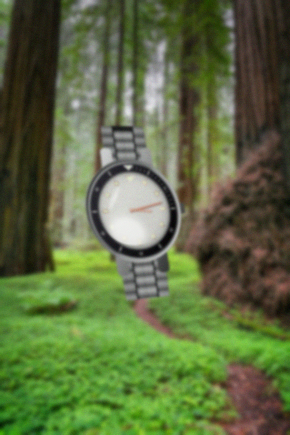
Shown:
3 h 13 min
